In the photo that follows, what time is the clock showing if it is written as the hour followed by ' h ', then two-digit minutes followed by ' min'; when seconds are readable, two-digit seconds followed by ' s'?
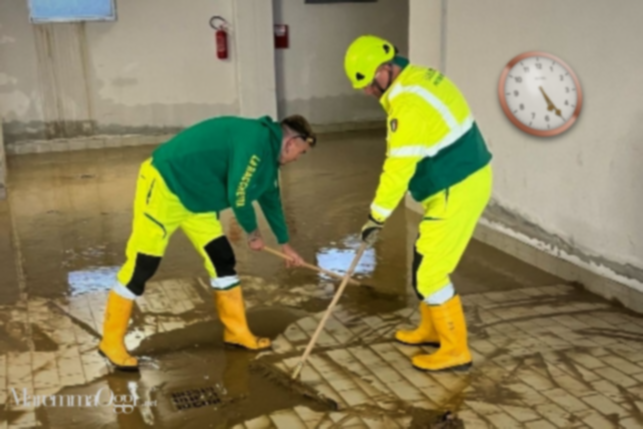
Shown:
5 h 25 min
